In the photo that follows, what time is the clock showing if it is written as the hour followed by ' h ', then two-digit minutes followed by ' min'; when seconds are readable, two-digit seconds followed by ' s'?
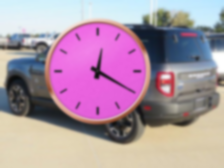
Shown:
12 h 20 min
